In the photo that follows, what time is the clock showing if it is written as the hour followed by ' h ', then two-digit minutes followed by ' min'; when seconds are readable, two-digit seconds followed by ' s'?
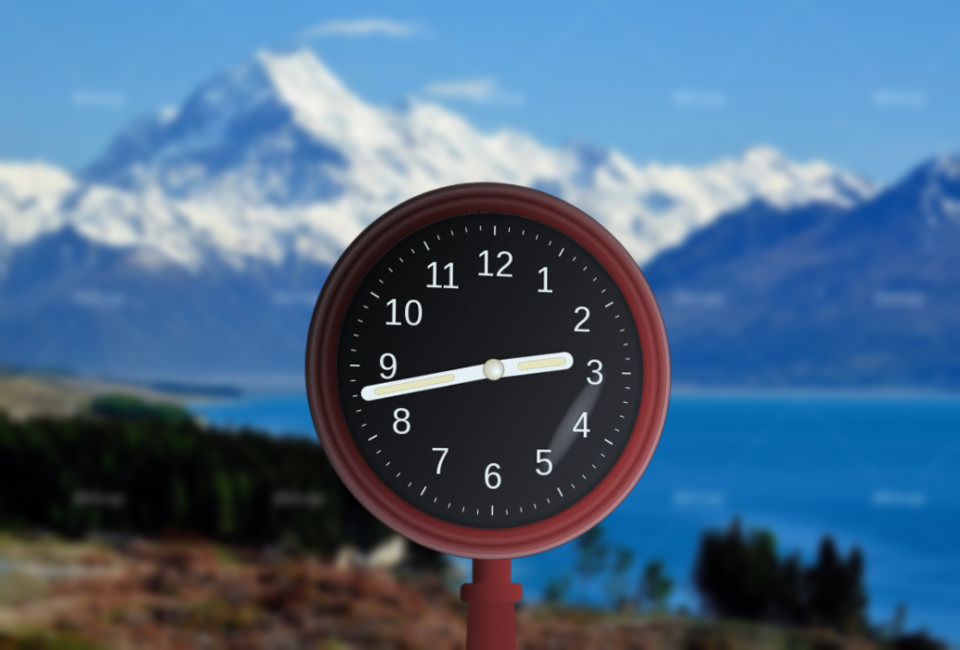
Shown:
2 h 43 min
